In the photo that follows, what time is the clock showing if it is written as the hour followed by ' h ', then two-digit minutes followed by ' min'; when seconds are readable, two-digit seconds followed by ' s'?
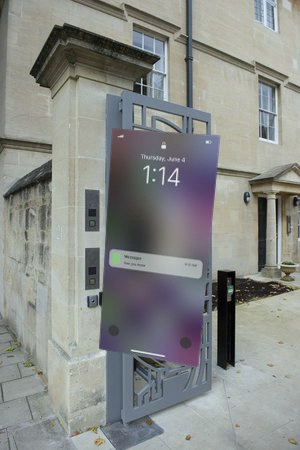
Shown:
1 h 14 min
